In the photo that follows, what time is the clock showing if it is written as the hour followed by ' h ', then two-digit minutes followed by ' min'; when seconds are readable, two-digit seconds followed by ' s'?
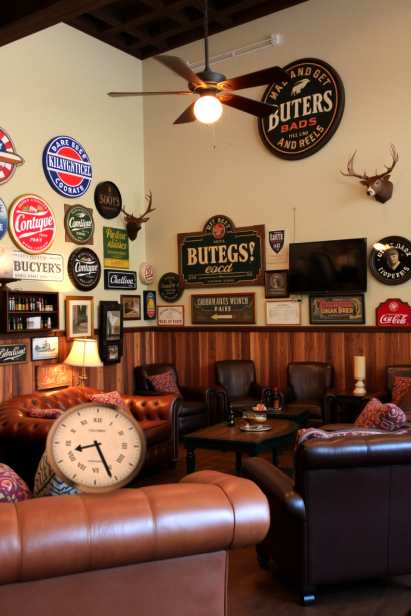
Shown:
8 h 26 min
